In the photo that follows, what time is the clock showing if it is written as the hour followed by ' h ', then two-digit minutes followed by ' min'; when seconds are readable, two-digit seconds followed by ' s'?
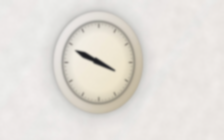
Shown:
3 h 49 min
